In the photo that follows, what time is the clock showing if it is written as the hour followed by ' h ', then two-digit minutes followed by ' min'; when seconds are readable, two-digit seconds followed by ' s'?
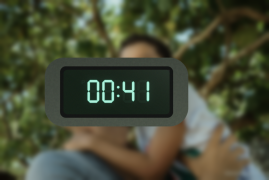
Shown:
0 h 41 min
